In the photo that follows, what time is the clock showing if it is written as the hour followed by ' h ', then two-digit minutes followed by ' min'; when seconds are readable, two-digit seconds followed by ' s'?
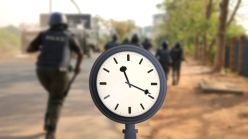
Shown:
11 h 19 min
